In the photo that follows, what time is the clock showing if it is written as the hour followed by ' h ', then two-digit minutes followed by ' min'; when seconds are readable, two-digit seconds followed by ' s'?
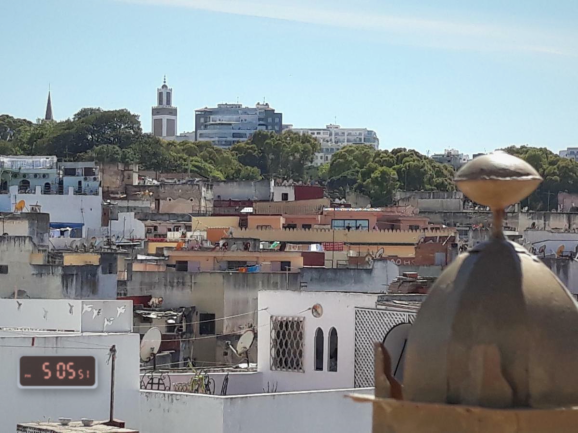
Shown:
5 h 05 min 51 s
